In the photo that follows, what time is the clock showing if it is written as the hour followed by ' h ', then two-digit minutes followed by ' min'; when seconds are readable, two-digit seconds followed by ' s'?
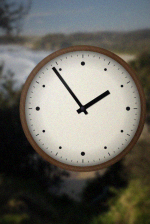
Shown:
1 h 54 min
